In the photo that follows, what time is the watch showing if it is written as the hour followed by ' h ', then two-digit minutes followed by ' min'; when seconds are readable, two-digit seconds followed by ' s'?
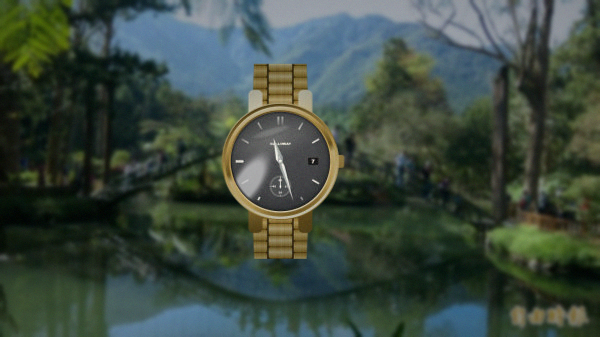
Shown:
11 h 27 min
